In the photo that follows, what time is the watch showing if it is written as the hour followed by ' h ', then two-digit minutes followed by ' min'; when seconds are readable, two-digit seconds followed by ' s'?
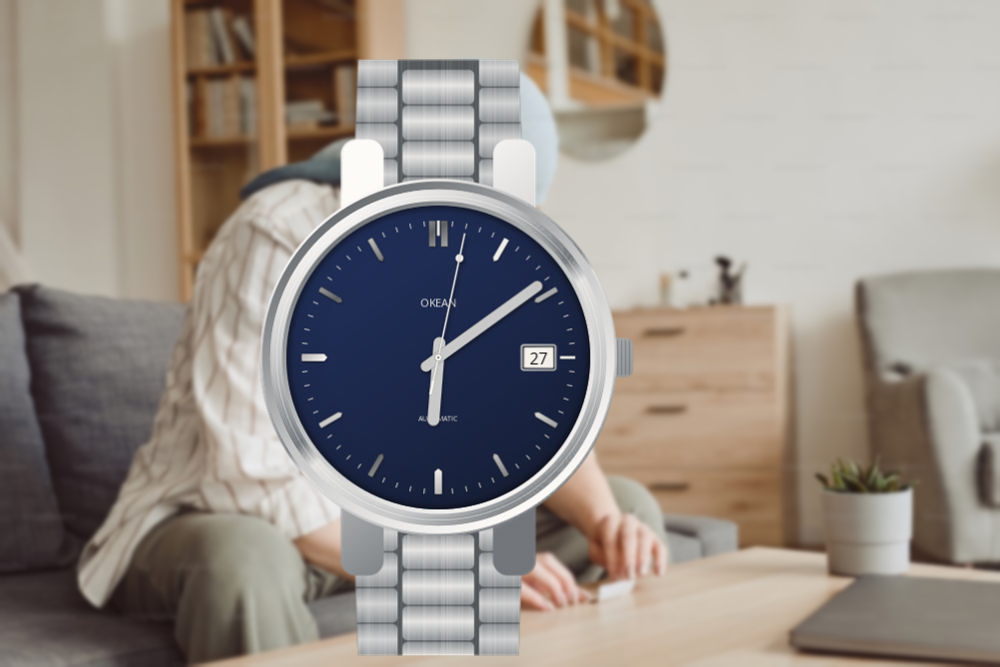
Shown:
6 h 09 min 02 s
